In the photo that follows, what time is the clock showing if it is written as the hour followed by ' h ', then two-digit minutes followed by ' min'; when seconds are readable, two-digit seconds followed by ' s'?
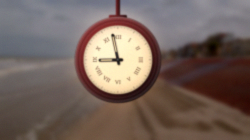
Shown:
8 h 58 min
